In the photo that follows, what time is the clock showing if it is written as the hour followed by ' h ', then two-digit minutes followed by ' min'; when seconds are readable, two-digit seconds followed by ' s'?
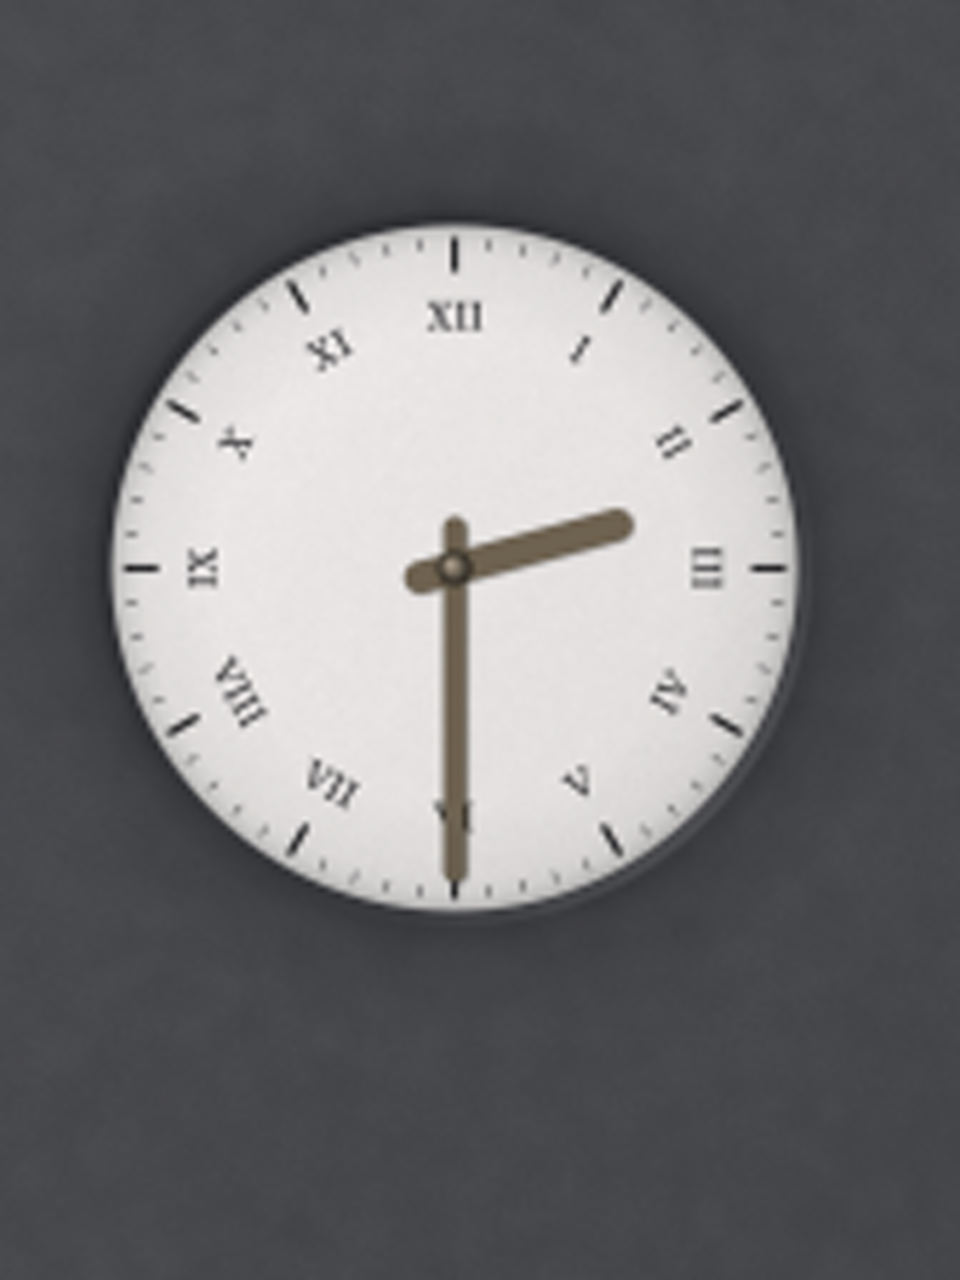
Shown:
2 h 30 min
